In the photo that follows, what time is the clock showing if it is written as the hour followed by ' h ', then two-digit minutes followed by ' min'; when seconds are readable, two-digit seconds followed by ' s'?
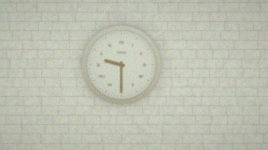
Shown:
9 h 30 min
